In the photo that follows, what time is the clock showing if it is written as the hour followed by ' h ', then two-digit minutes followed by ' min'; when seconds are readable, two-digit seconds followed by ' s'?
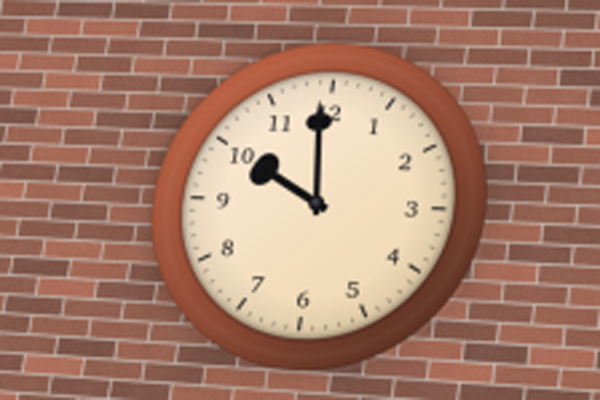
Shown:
9 h 59 min
